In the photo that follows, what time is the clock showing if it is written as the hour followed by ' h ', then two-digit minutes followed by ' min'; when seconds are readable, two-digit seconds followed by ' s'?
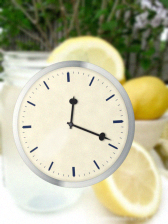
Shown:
12 h 19 min
